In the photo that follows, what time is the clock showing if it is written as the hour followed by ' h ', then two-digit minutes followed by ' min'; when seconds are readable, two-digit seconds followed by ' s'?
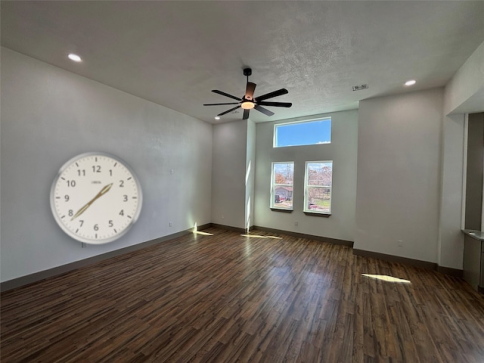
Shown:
1 h 38 min
